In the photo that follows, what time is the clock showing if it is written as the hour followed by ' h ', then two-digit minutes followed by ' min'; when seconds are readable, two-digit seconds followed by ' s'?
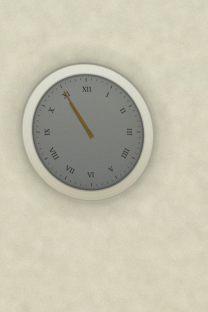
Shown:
10 h 55 min
